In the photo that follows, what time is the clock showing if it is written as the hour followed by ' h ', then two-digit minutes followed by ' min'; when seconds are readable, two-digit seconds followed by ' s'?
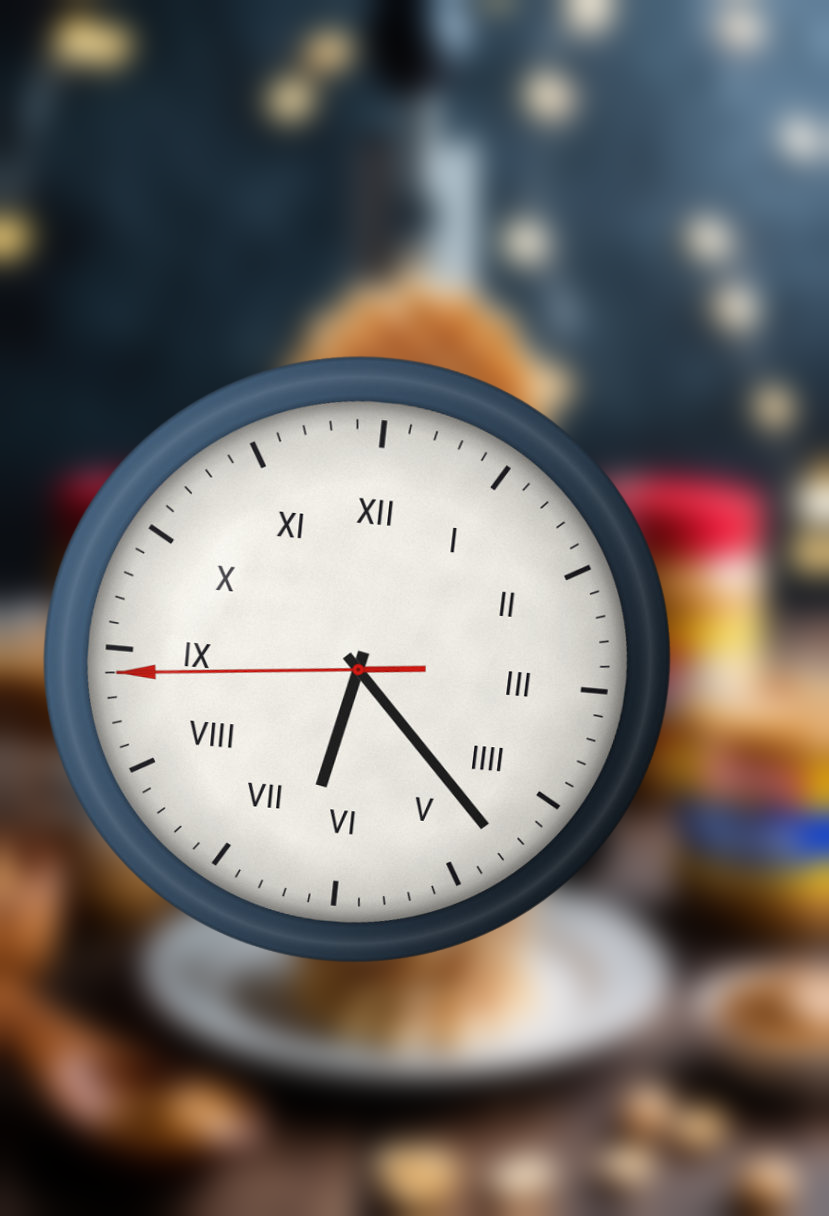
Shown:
6 h 22 min 44 s
